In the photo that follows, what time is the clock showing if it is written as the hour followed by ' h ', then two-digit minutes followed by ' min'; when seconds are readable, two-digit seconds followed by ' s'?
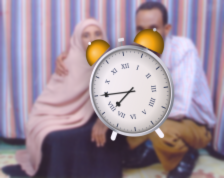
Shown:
7 h 45 min
